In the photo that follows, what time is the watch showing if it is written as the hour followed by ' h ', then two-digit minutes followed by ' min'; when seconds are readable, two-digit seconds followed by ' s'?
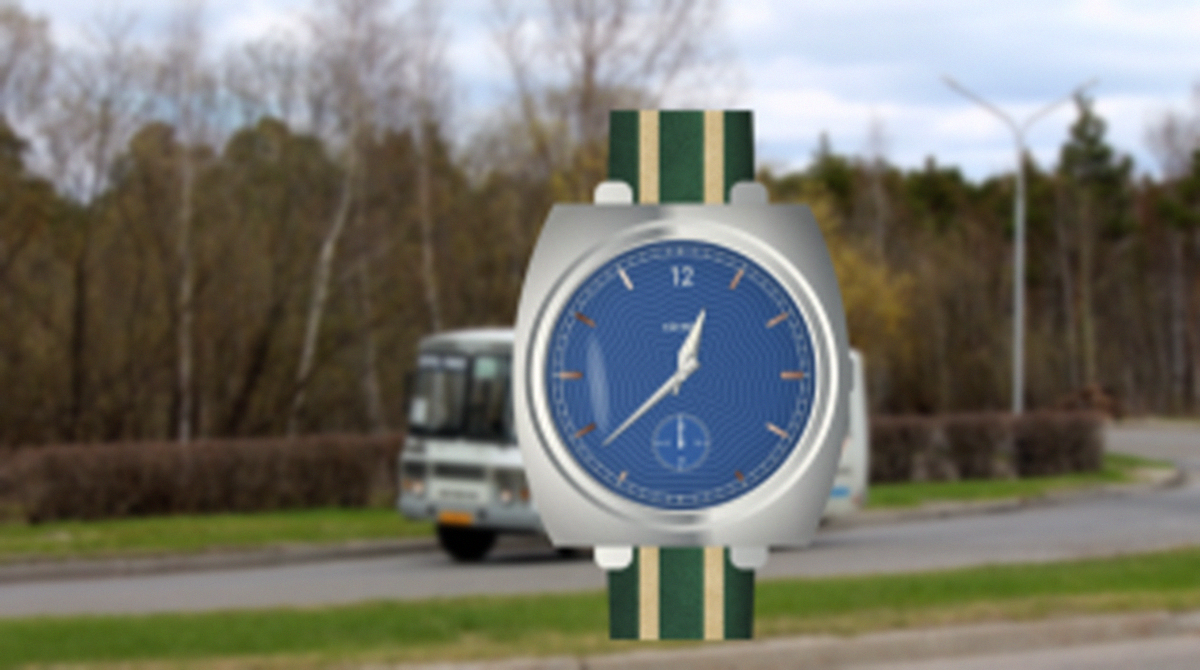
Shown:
12 h 38 min
